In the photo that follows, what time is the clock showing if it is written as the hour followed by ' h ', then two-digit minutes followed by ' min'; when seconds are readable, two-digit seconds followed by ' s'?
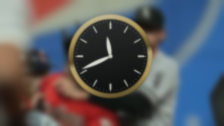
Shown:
11 h 41 min
